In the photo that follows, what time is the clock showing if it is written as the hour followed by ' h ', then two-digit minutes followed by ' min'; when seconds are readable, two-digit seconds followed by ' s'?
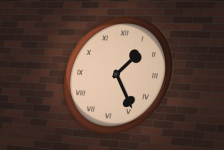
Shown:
1 h 24 min
